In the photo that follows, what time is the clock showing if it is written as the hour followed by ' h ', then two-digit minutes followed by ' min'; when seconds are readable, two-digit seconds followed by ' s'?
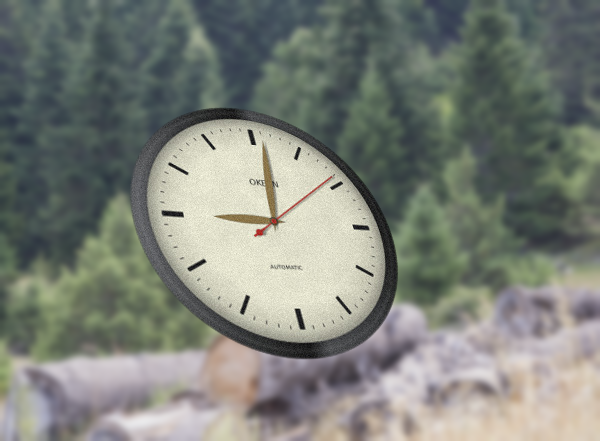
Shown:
9 h 01 min 09 s
